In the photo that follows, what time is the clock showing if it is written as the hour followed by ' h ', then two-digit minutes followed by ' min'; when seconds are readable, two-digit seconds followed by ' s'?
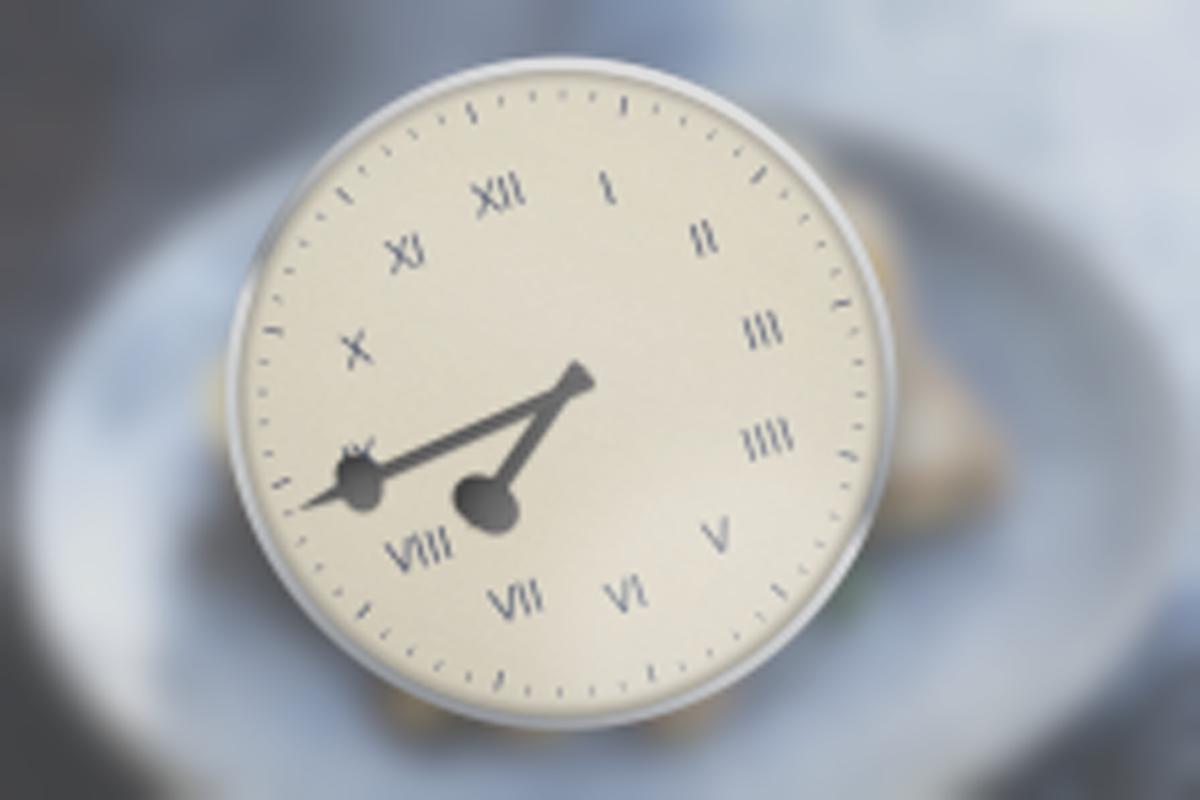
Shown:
7 h 44 min
